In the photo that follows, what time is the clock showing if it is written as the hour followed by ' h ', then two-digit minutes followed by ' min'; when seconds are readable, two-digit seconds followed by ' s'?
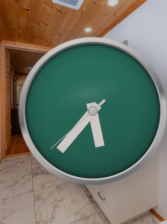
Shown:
5 h 36 min 38 s
